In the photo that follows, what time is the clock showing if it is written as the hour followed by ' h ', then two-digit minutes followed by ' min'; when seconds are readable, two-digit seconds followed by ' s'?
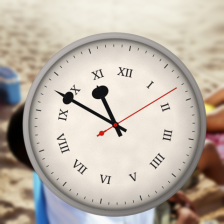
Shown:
10 h 48 min 08 s
